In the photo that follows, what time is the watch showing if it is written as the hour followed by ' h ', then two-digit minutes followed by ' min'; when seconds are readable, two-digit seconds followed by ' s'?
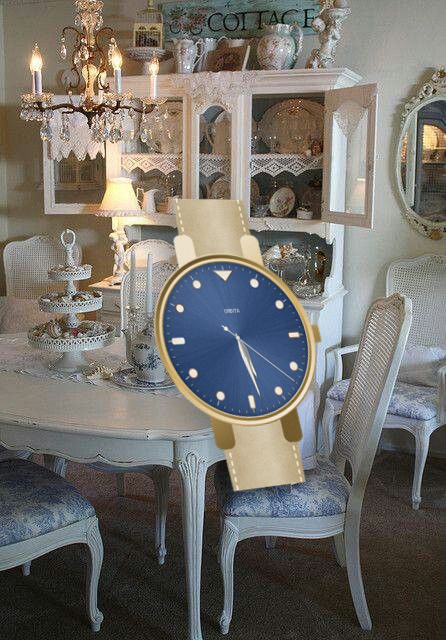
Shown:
5 h 28 min 22 s
